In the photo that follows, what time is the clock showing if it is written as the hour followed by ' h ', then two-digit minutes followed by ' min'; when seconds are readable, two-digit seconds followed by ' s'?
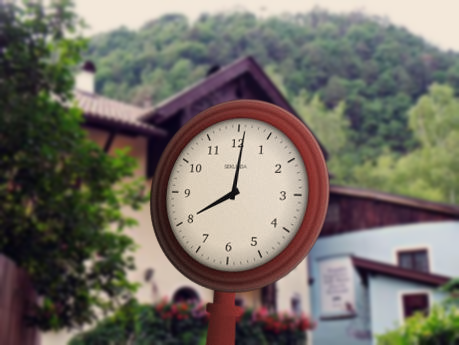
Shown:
8 h 01 min
